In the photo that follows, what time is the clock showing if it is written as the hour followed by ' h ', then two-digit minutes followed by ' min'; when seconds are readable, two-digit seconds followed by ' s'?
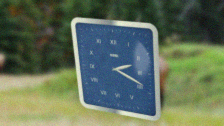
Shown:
2 h 19 min
